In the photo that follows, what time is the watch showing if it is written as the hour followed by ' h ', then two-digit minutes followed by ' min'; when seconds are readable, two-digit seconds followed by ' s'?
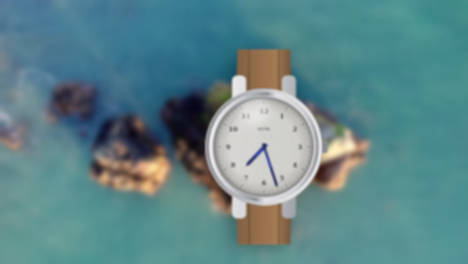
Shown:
7 h 27 min
